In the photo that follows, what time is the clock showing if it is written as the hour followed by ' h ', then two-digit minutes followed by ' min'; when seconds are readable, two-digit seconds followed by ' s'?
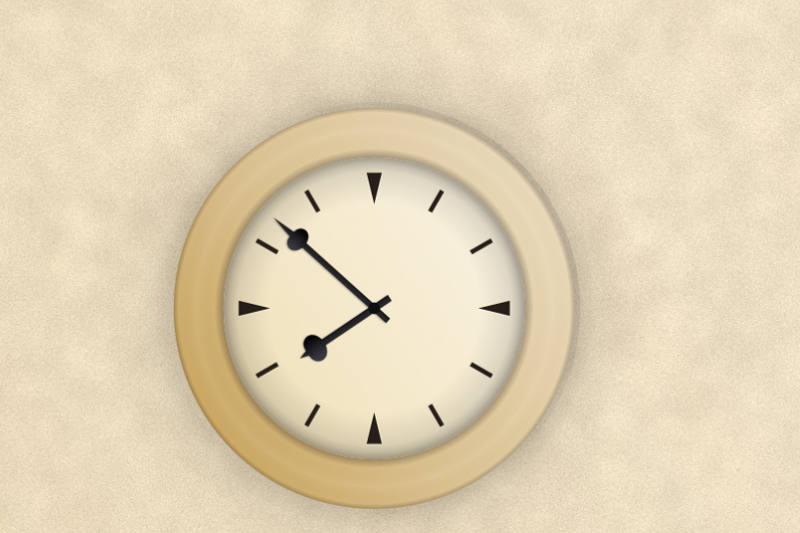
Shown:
7 h 52 min
